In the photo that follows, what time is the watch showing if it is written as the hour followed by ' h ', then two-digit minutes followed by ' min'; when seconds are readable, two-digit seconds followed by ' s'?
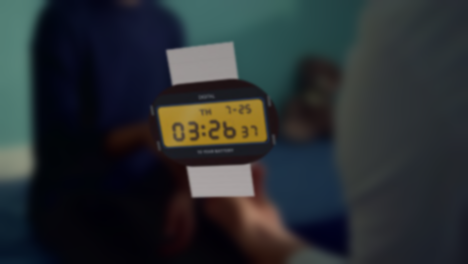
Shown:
3 h 26 min 37 s
